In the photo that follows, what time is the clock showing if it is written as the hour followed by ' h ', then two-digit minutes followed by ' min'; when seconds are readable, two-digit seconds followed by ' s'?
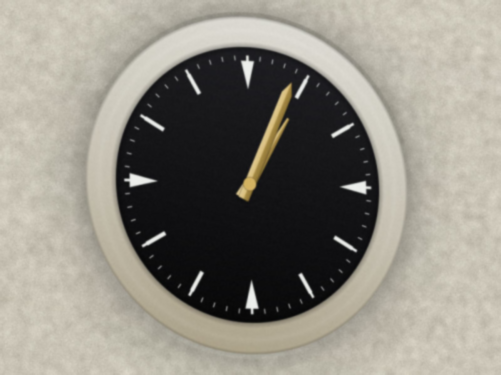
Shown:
1 h 04 min
